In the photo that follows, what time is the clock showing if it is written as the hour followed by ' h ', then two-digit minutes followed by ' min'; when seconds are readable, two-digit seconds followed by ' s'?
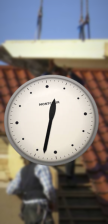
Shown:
12 h 33 min
